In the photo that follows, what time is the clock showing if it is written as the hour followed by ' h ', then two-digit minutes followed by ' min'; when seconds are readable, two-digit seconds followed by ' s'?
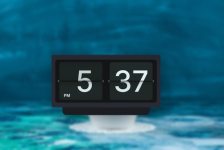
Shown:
5 h 37 min
